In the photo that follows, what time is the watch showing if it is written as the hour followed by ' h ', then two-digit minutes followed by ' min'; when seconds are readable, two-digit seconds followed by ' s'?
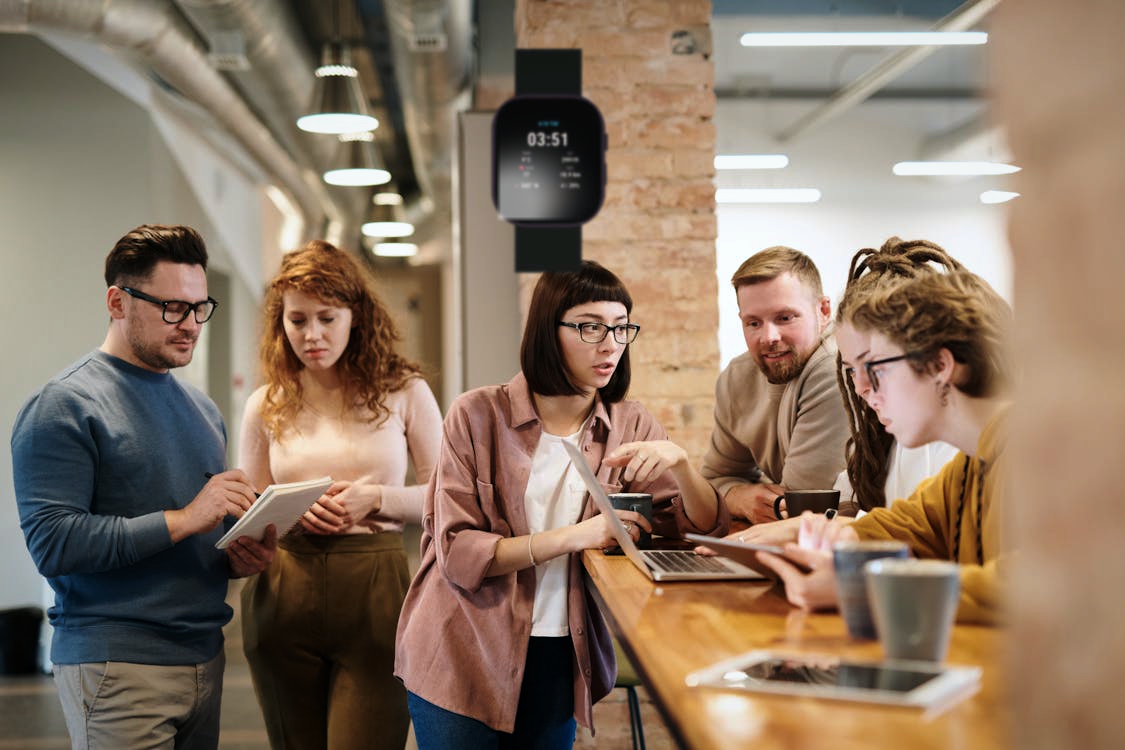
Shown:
3 h 51 min
